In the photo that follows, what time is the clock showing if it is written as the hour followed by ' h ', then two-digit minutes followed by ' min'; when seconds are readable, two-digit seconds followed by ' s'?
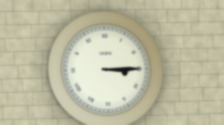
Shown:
3 h 15 min
